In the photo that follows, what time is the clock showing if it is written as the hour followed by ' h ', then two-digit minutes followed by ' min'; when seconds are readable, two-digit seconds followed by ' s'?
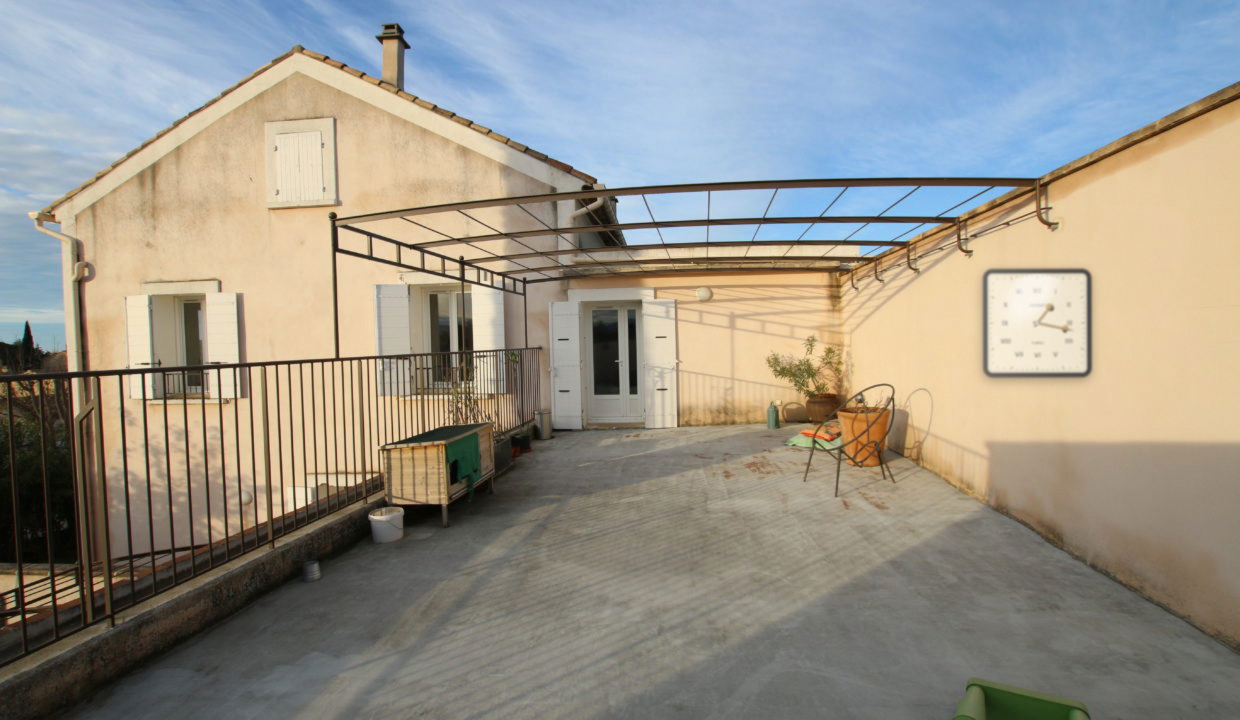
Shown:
1 h 17 min
